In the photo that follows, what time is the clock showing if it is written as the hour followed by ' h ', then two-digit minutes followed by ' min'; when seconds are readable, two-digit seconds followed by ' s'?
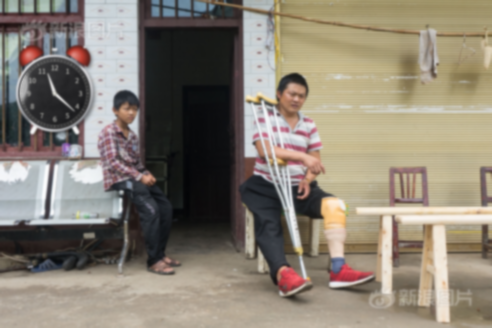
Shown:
11 h 22 min
